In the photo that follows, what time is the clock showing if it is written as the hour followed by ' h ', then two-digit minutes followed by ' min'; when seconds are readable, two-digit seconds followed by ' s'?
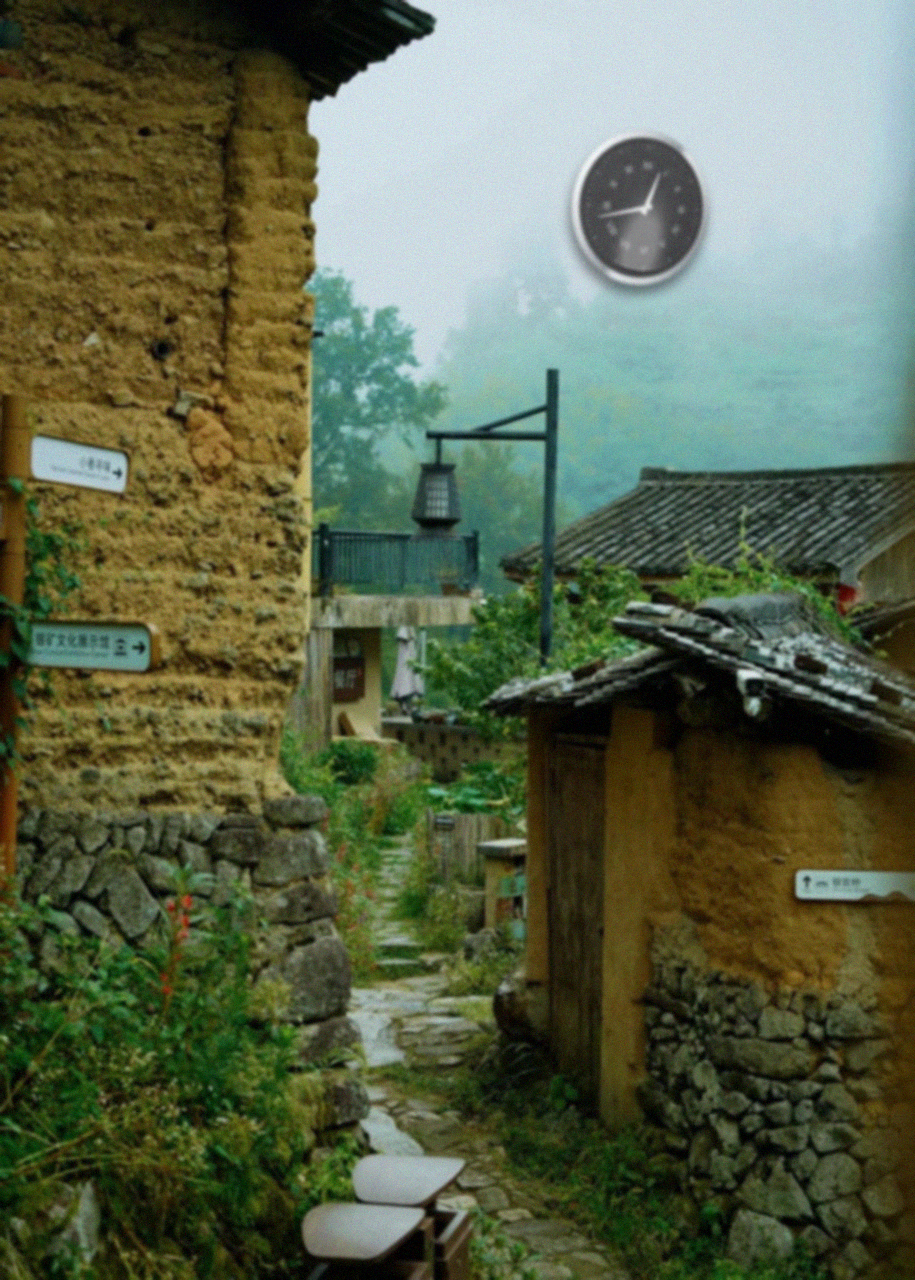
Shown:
12 h 43 min
